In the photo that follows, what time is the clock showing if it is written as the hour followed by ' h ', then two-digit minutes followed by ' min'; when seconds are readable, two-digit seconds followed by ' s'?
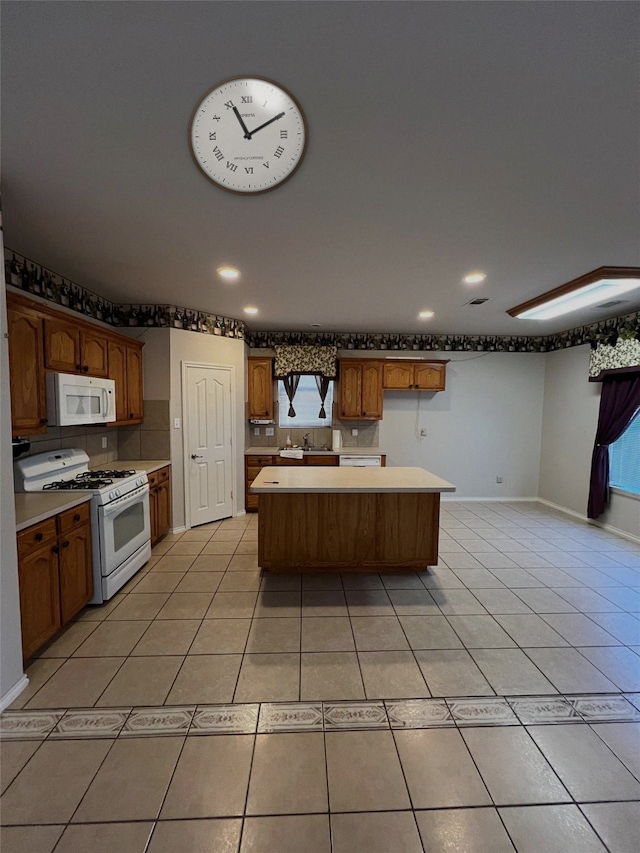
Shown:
11 h 10 min
